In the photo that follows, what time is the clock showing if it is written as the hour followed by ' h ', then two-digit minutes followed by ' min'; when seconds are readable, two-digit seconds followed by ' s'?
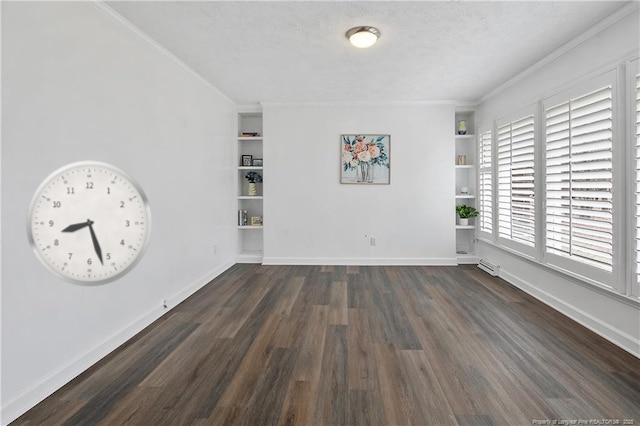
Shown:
8 h 27 min
